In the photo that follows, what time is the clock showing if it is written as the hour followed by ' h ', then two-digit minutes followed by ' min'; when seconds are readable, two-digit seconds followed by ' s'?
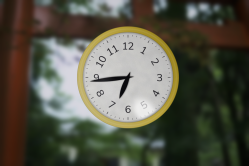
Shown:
6 h 44 min
